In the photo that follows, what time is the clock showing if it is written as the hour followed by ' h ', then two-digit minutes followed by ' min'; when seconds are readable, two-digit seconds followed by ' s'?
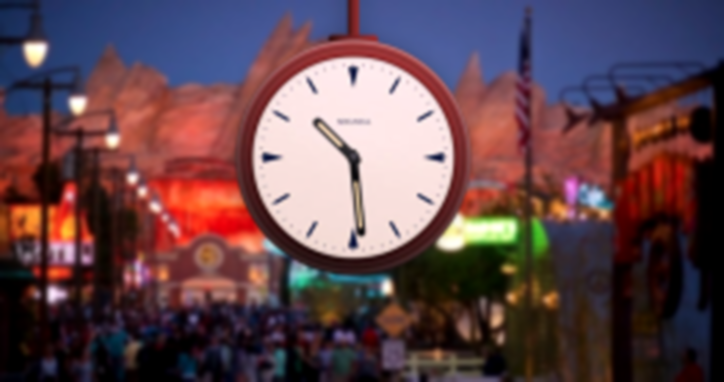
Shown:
10 h 29 min
